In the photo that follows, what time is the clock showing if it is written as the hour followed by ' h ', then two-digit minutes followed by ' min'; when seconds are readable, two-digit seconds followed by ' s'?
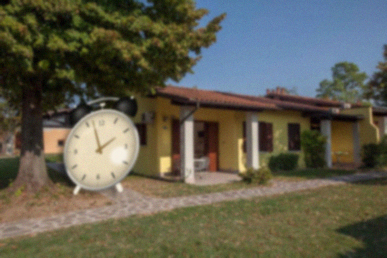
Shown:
1 h 57 min
